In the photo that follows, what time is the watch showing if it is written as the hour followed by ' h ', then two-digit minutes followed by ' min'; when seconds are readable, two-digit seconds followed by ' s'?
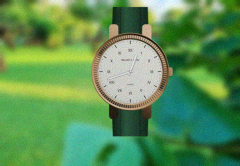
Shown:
12 h 42 min
